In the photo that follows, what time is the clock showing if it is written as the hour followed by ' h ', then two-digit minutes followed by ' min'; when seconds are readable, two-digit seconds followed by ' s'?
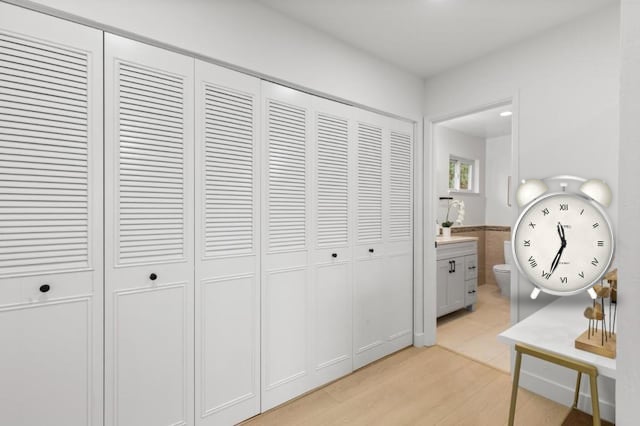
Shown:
11 h 34 min
